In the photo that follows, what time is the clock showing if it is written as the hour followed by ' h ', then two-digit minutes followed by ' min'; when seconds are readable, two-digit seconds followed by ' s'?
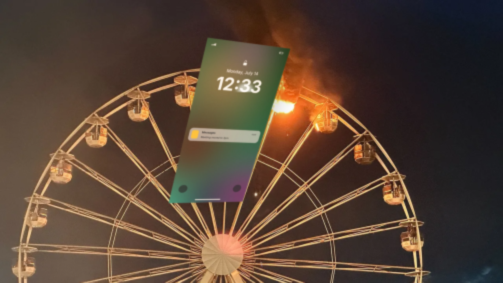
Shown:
12 h 33 min
